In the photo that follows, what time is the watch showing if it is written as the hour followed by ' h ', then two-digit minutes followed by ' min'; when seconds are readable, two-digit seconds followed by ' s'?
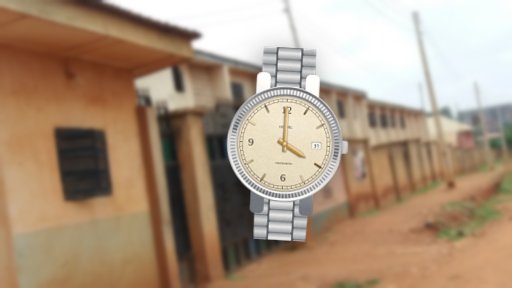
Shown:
4 h 00 min
